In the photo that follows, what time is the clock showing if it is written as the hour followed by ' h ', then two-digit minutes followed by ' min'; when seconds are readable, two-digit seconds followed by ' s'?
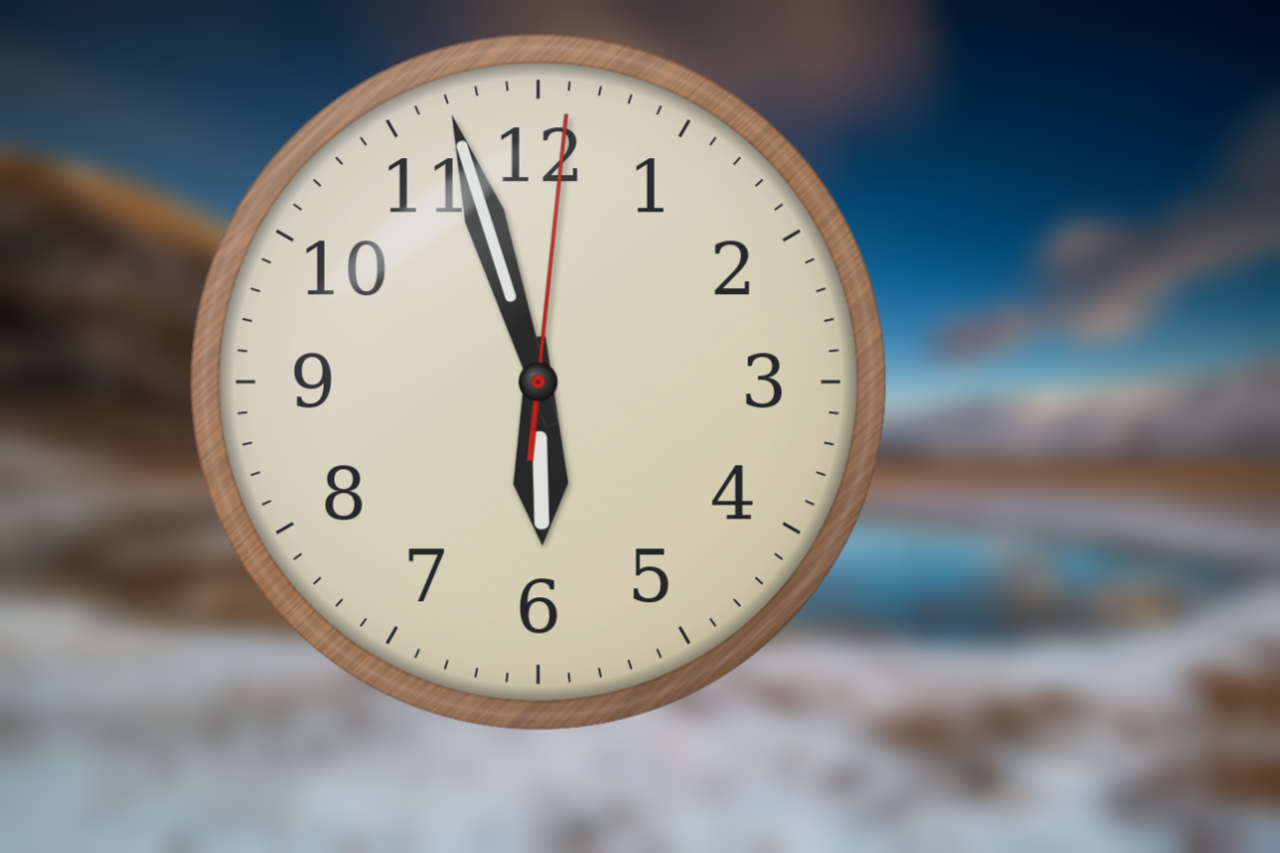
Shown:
5 h 57 min 01 s
